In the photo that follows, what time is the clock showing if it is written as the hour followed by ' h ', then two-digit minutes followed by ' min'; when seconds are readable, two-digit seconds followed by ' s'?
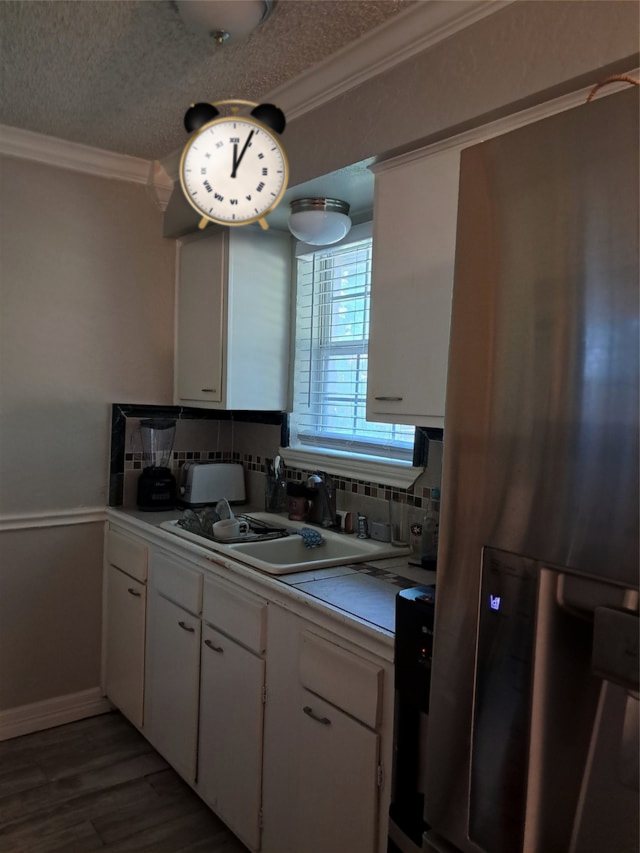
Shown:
12 h 04 min
